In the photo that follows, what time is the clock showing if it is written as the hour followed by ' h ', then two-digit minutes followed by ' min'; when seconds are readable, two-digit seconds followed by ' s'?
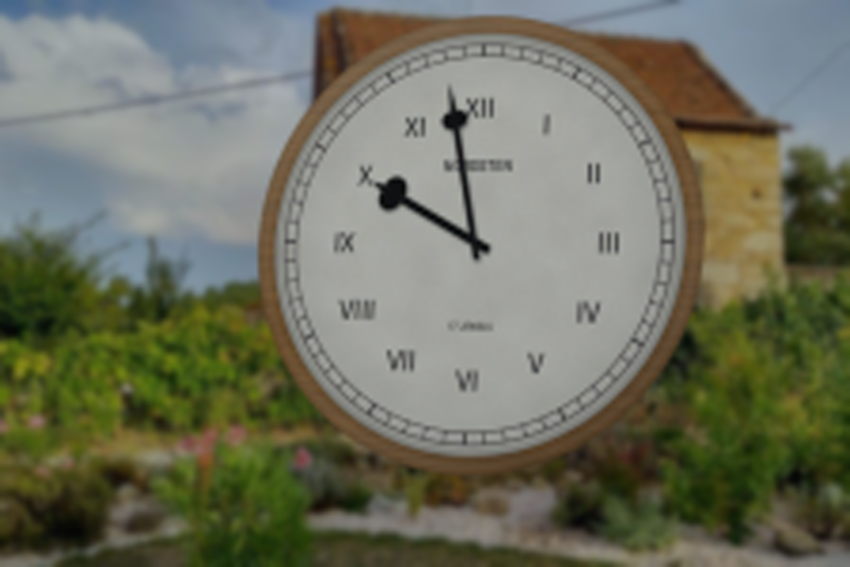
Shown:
9 h 58 min
